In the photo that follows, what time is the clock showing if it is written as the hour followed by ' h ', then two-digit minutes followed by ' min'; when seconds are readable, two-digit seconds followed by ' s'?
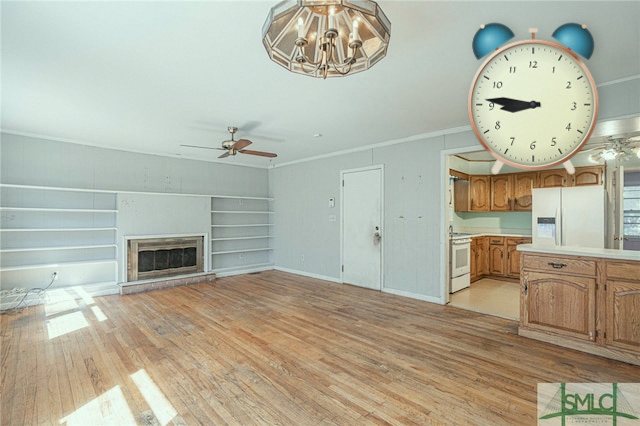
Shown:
8 h 46 min
